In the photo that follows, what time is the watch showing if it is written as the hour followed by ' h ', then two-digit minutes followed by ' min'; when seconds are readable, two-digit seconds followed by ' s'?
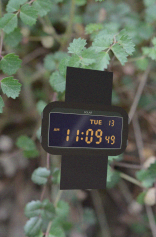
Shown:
11 h 09 min 49 s
